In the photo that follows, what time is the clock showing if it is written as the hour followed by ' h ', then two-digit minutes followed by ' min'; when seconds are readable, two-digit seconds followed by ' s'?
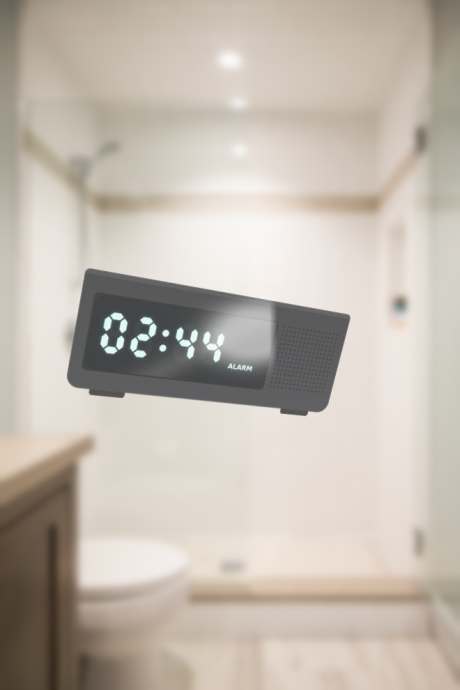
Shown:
2 h 44 min
